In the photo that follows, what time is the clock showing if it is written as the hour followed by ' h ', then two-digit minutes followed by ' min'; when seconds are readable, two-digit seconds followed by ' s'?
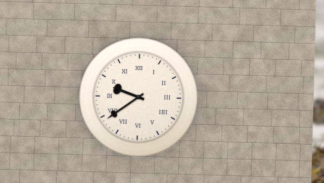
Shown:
9 h 39 min
